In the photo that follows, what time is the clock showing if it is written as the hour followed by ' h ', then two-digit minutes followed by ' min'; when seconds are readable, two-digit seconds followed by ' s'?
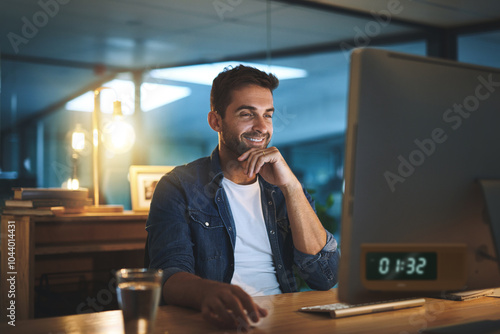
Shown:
1 h 32 min
